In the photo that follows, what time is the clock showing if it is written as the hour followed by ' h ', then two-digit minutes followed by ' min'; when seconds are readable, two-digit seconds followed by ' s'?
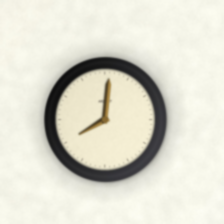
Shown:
8 h 01 min
